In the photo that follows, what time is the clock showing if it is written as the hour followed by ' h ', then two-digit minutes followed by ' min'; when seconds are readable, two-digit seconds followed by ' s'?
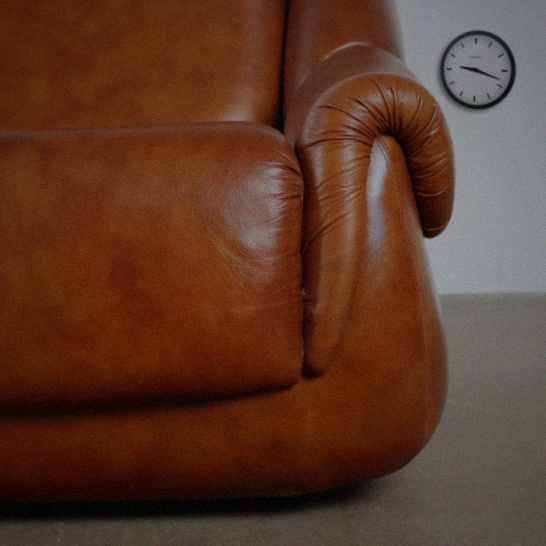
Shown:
9 h 18 min
